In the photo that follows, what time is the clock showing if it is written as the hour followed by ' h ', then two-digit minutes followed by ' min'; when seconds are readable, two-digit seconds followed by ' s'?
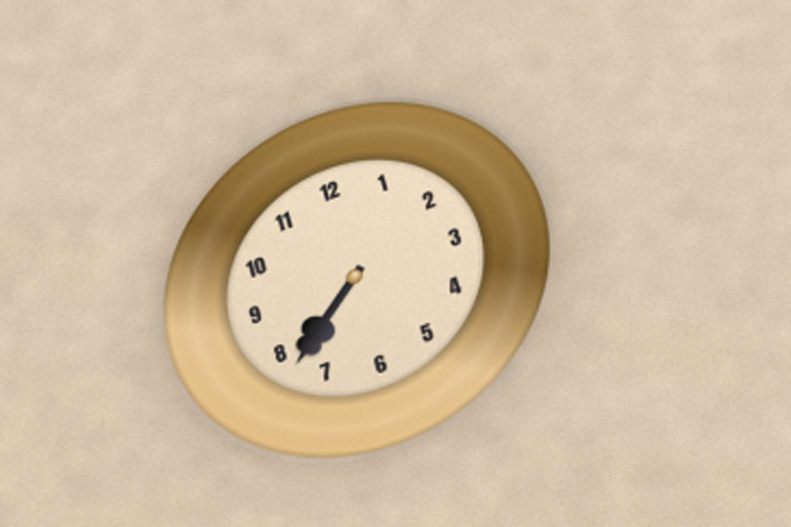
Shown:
7 h 38 min
